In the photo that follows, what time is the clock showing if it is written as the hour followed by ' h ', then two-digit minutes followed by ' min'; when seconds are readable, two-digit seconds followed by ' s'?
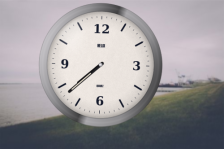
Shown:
7 h 38 min
